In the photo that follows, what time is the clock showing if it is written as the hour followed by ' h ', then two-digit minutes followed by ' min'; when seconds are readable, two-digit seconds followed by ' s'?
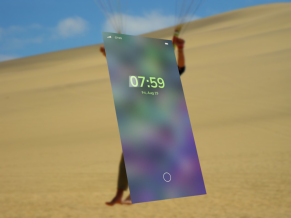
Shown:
7 h 59 min
